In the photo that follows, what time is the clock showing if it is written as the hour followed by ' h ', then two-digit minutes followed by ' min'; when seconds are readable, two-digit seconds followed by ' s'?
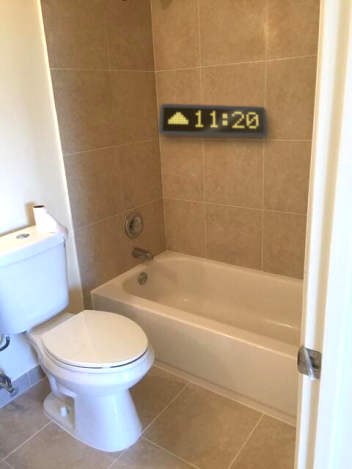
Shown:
11 h 20 min
